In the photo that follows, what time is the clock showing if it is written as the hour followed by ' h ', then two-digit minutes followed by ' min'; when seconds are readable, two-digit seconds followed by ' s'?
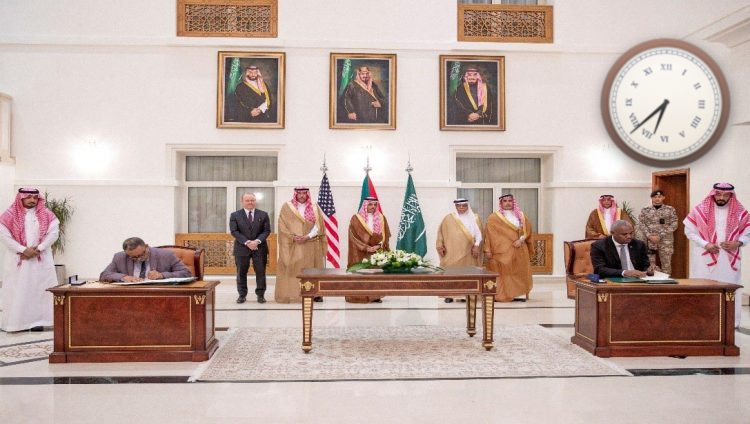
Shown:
6 h 38 min
